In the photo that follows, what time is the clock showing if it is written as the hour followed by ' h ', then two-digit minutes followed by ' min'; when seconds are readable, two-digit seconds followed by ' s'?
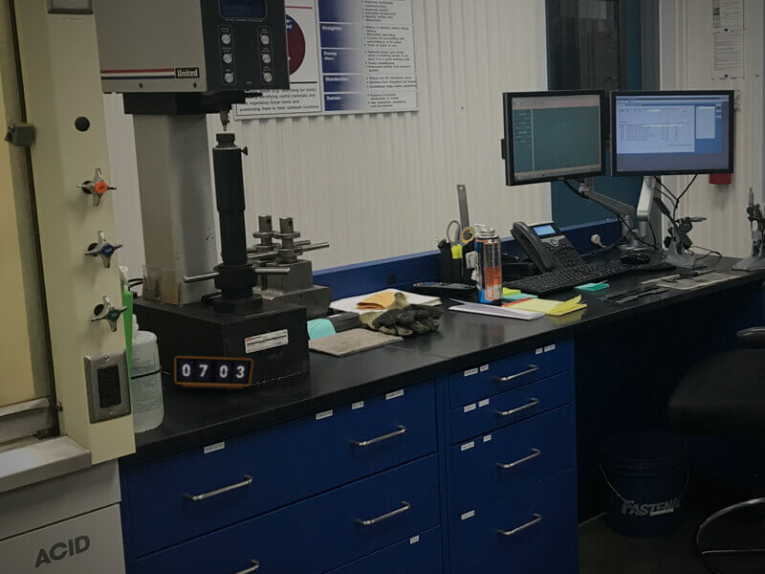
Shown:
7 h 03 min
